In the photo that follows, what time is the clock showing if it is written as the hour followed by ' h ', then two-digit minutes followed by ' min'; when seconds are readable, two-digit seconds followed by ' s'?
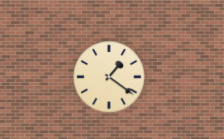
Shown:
1 h 21 min
